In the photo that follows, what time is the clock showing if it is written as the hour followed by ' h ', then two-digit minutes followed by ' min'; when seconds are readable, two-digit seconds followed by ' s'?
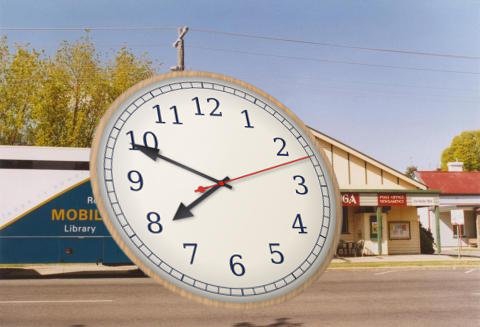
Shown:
7 h 49 min 12 s
